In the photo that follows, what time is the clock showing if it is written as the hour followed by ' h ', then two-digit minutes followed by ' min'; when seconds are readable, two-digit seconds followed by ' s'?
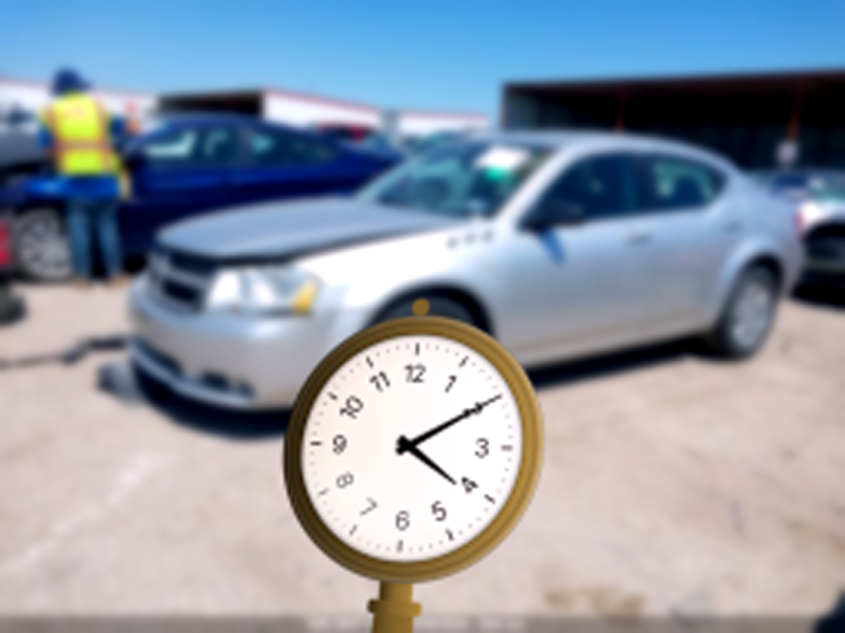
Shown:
4 h 10 min
